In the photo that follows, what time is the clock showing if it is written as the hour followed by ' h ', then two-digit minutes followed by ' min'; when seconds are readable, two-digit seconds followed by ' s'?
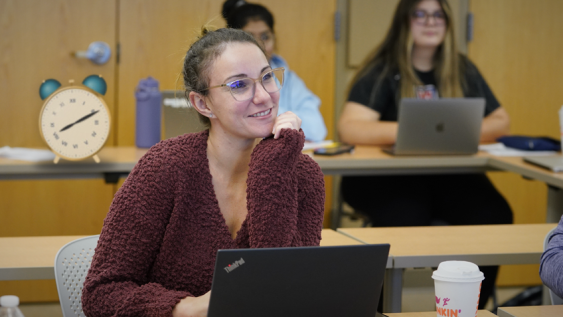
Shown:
8 h 11 min
